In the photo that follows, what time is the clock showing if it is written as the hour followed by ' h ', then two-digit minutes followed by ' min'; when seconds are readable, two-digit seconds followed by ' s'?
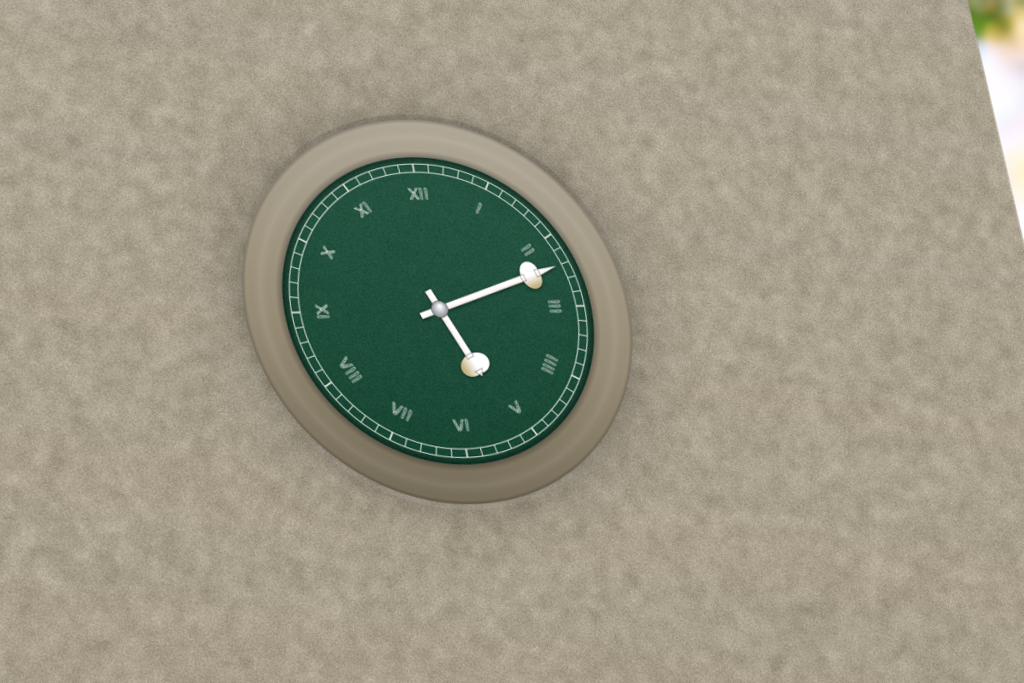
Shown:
5 h 12 min
